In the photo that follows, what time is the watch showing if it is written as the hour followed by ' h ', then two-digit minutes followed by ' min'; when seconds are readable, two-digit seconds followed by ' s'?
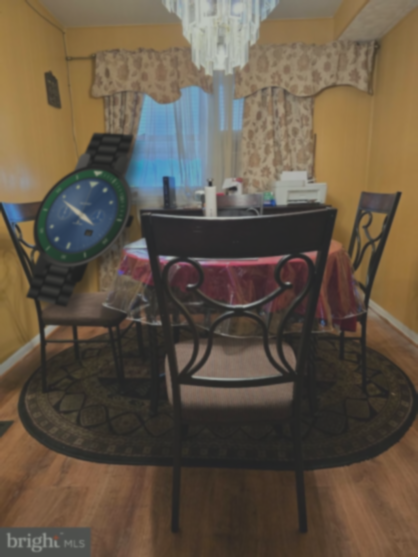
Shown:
3 h 49 min
